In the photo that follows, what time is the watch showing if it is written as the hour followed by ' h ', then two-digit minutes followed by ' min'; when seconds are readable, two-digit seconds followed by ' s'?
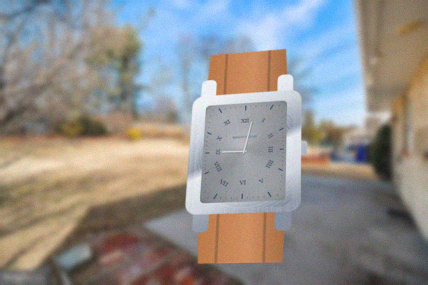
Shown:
9 h 02 min
